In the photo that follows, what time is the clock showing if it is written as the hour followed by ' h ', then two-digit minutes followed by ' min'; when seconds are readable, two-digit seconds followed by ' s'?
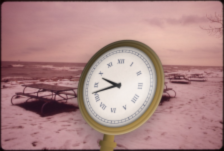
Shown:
9 h 42 min
